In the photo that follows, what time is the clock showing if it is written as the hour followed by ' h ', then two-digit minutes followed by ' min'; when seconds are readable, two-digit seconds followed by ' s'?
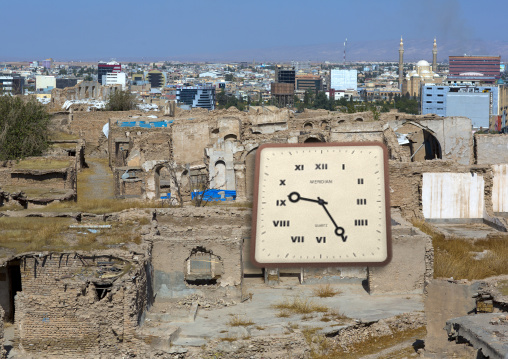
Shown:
9 h 25 min
